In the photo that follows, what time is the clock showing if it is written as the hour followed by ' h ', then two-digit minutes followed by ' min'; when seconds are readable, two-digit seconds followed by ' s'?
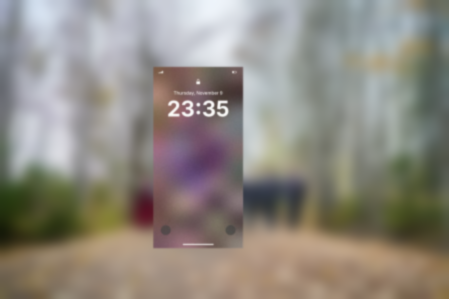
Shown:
23 h 35 min
